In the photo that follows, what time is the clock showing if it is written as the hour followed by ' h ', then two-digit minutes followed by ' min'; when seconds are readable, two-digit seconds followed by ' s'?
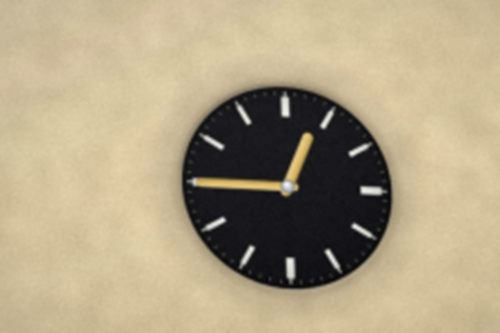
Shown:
12 h 45 min
